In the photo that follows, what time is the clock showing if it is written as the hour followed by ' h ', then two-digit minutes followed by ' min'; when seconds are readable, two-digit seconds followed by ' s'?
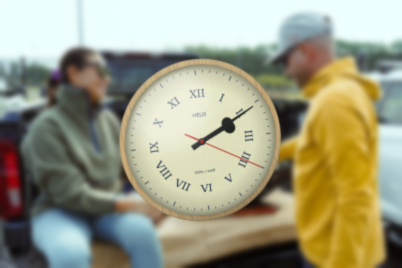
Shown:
2 h 10 min 20 s
